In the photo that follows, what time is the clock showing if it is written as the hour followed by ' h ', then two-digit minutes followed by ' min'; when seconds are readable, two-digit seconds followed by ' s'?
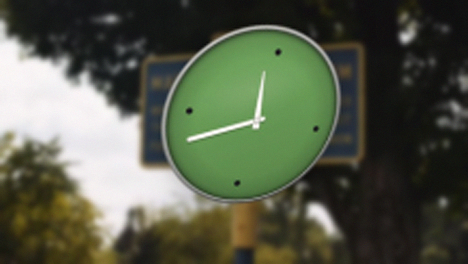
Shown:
11 h 41 min
